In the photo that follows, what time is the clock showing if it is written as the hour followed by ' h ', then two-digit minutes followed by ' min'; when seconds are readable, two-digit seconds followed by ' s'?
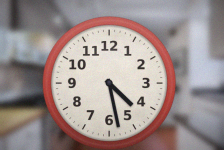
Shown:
4 h 28 min
